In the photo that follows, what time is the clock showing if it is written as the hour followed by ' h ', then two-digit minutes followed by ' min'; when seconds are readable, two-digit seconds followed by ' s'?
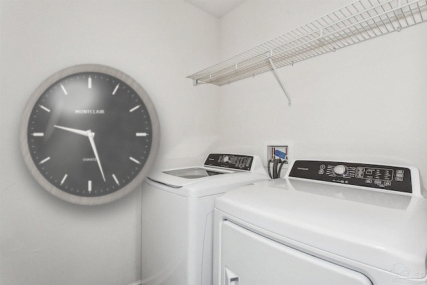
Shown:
9 h 27 min
